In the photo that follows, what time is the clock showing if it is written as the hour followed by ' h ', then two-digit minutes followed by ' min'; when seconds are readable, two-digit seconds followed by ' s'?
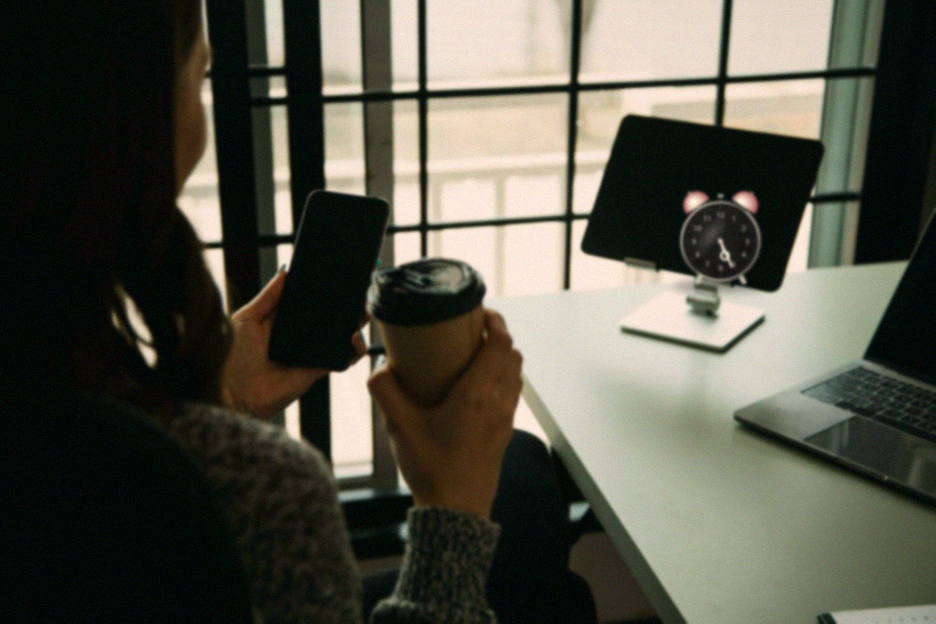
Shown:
5 h 26 min
